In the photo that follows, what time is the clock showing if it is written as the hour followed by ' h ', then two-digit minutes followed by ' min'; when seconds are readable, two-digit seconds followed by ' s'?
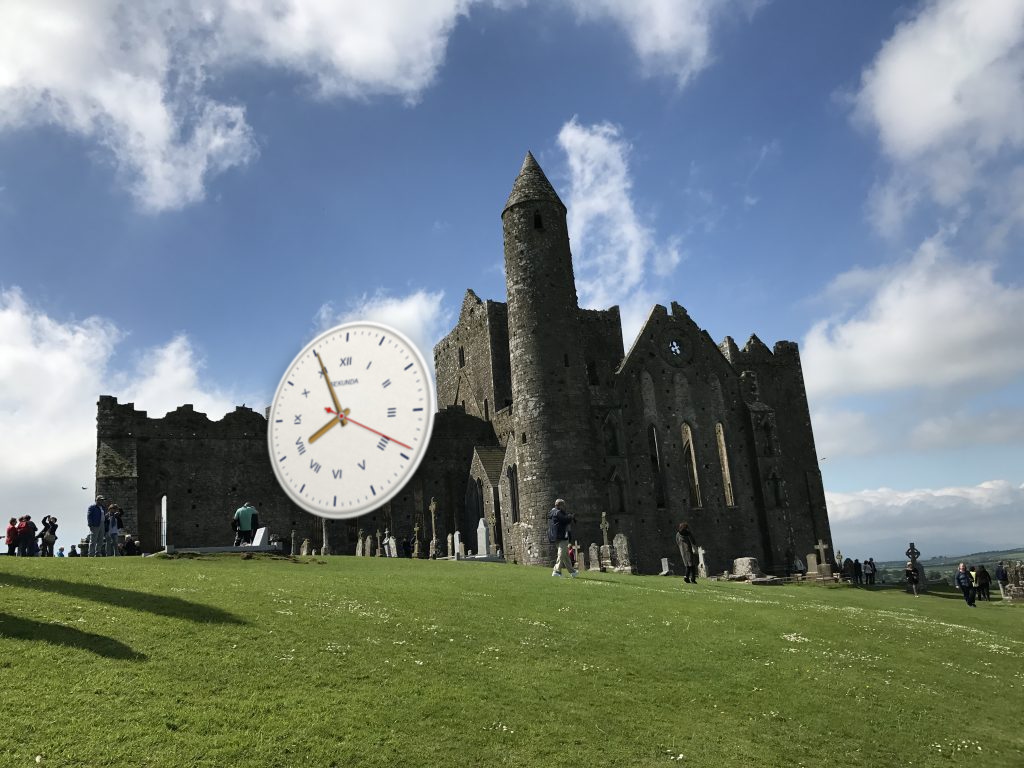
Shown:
7 h 55 min 19 s
